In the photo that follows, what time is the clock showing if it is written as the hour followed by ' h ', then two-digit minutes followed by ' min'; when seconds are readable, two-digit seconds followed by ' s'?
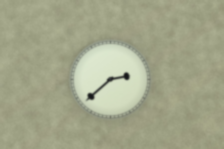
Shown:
2 h 38 min
